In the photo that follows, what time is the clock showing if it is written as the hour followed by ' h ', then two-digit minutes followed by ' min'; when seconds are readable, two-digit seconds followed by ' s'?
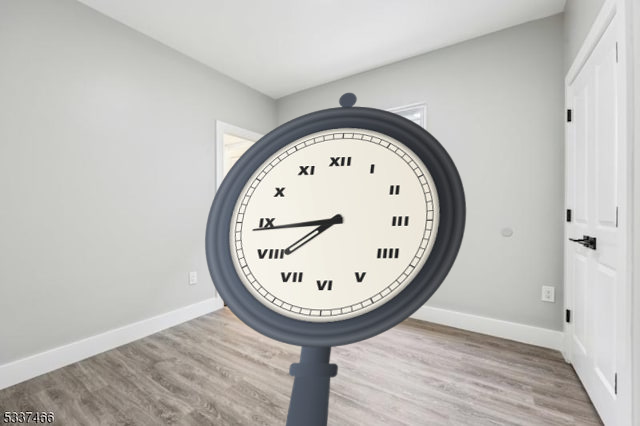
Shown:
7 h 44 min
